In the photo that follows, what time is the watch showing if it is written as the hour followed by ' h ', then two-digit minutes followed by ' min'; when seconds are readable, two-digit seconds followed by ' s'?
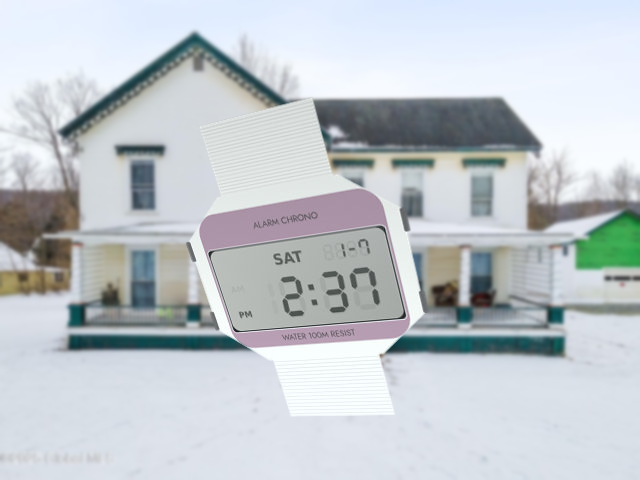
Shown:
2 h 37 min
